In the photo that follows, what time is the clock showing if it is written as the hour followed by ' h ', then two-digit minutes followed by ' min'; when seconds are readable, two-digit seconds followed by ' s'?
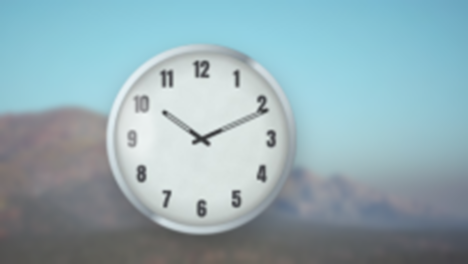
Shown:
10 h 11 min
